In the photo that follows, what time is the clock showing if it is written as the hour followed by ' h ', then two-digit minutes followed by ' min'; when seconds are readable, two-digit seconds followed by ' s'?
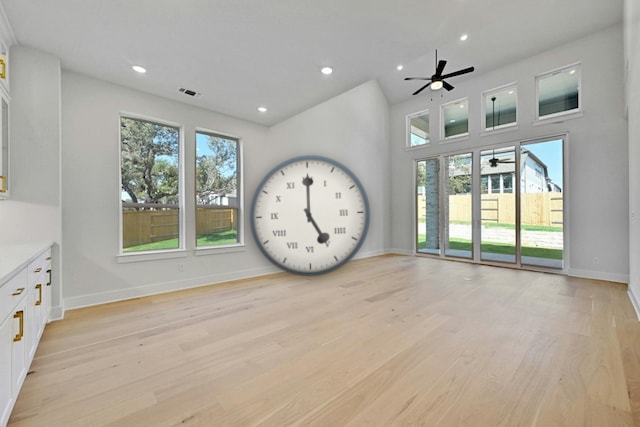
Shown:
5 h 00 min
